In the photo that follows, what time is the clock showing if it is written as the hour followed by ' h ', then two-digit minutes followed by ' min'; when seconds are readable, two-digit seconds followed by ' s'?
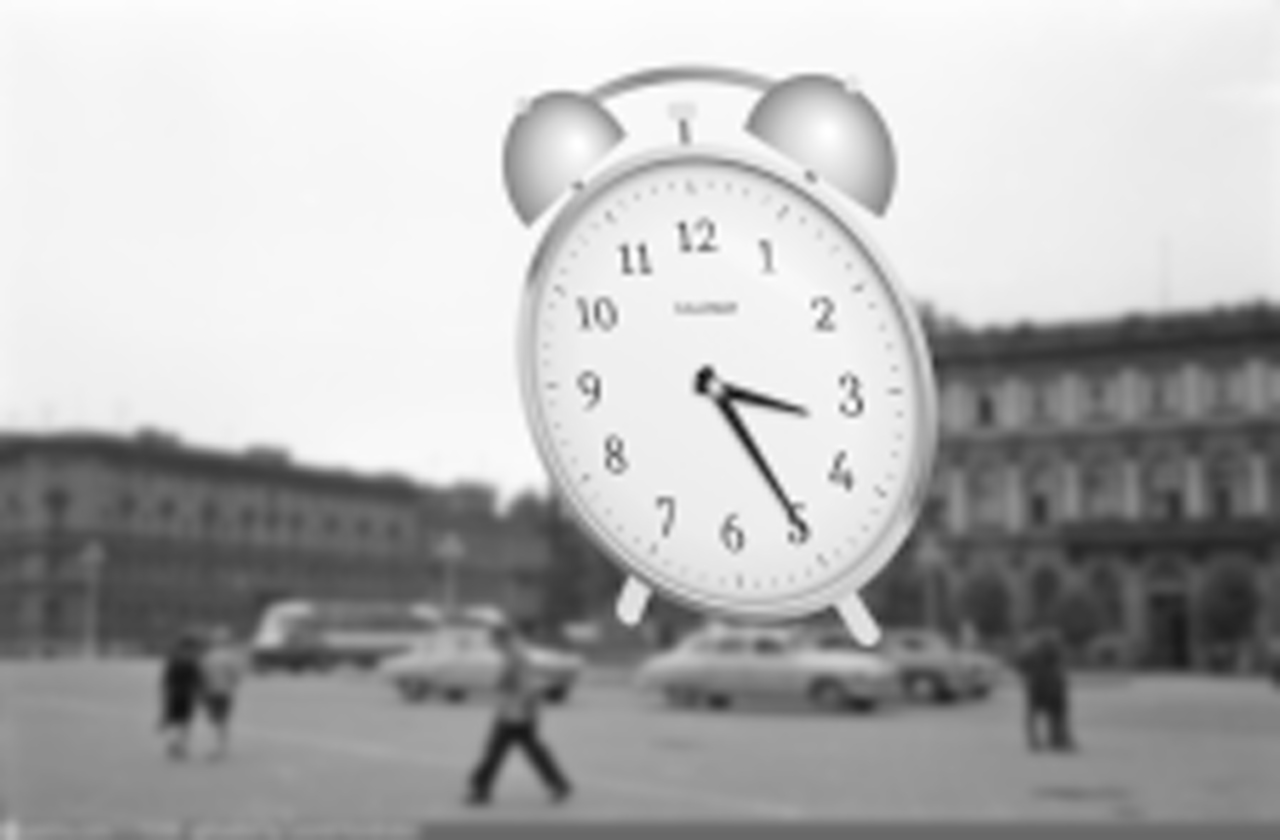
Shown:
3 h 25 min
